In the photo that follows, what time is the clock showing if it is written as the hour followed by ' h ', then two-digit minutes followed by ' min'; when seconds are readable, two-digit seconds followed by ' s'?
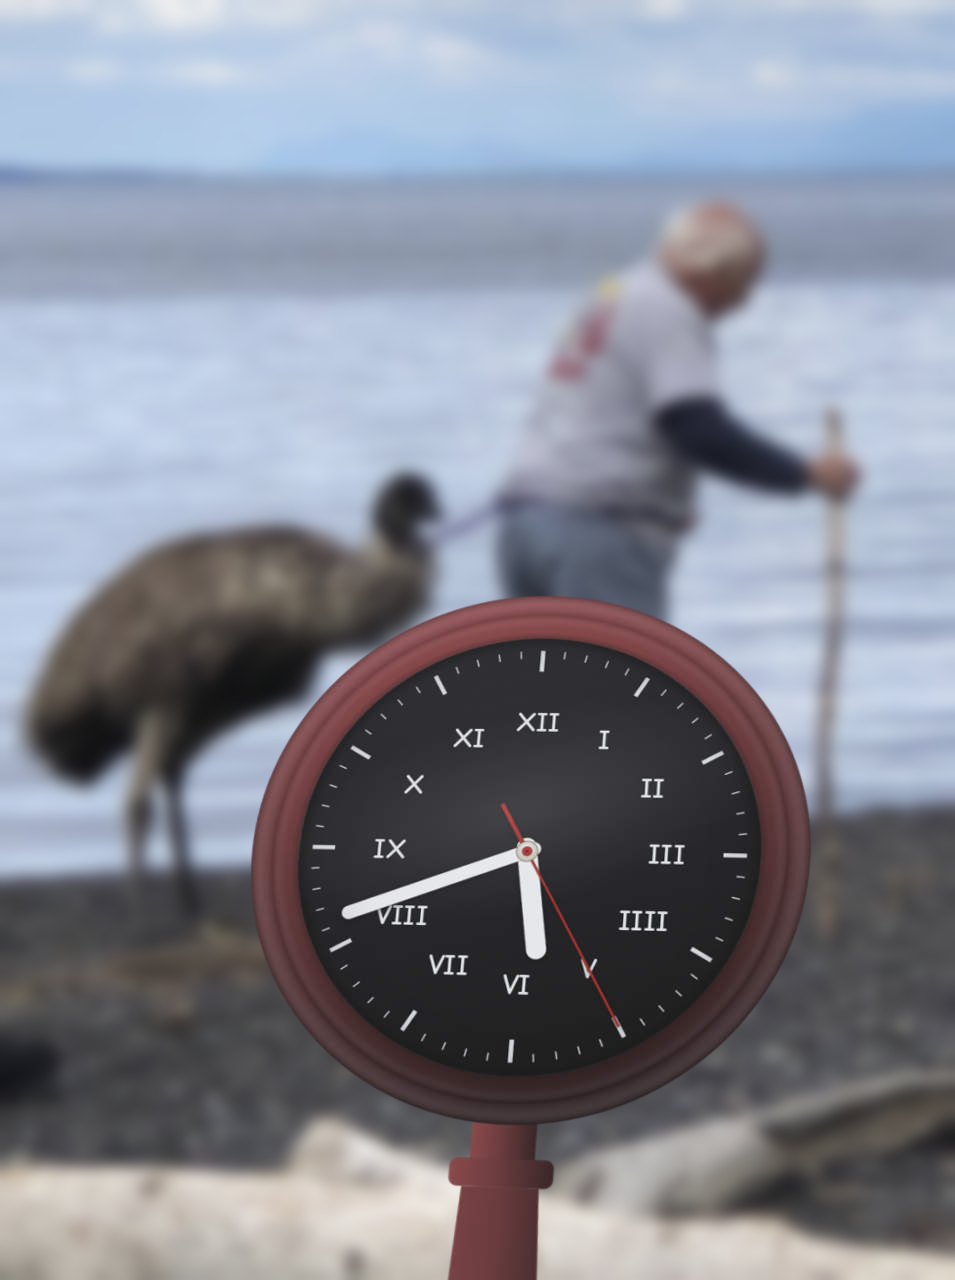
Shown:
5 h 41 min 25 s
